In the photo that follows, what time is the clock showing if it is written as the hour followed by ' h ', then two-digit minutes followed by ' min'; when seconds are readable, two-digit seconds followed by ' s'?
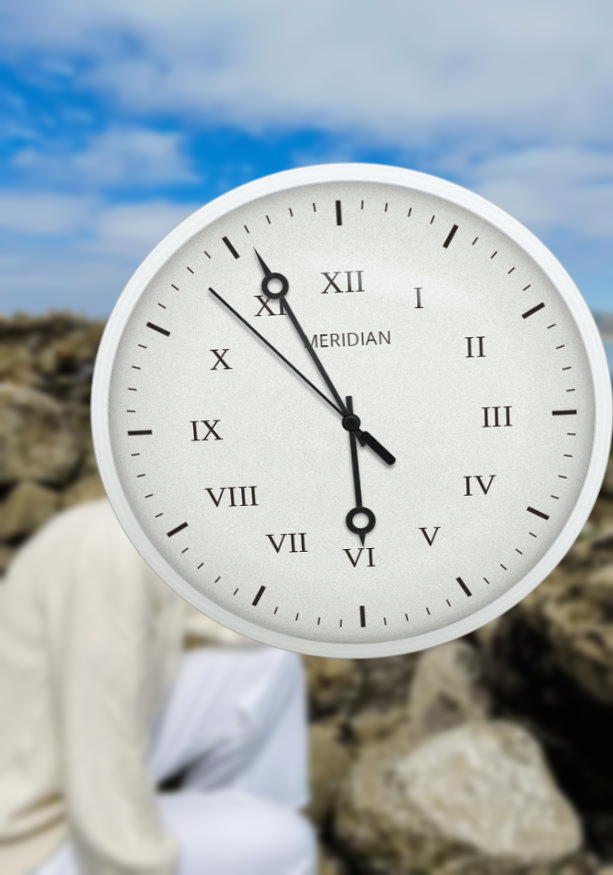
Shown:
5 h 55 min 53 s
